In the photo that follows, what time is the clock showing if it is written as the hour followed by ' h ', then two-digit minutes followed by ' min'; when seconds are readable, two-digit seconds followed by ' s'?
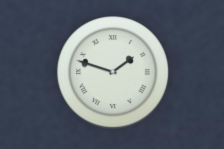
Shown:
1 h 48 min
